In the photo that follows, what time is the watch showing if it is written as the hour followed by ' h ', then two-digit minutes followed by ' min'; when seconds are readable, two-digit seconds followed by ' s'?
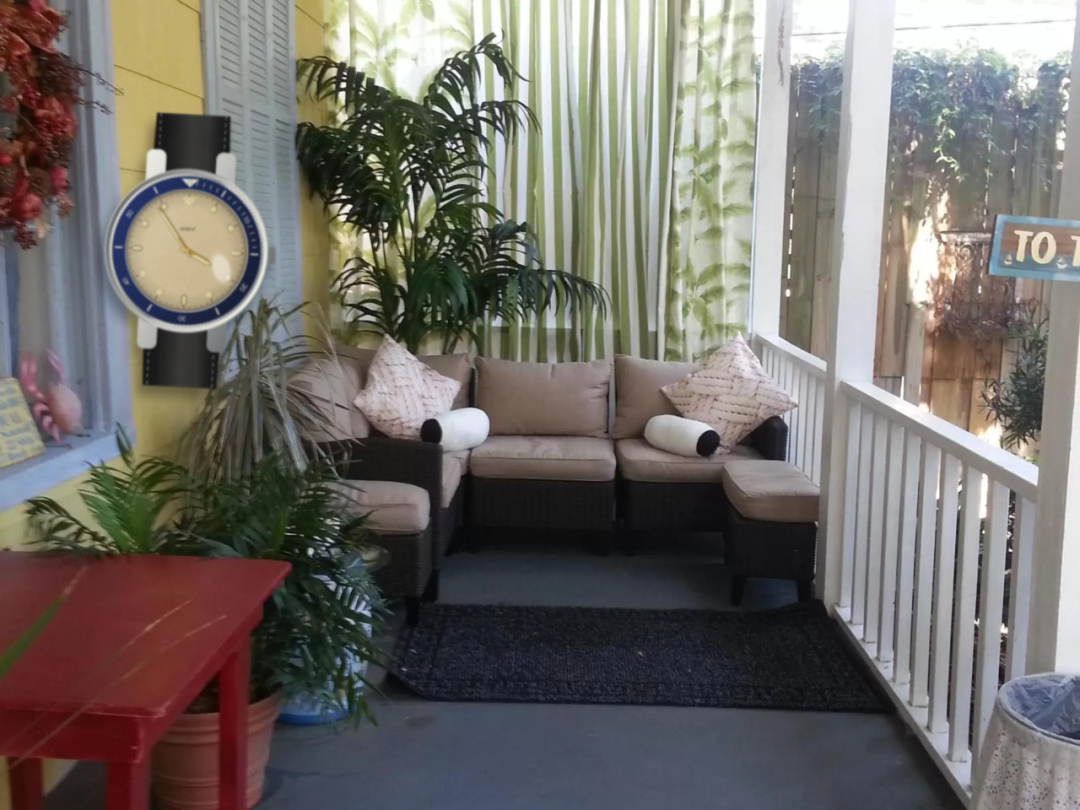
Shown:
3 h 54 min
